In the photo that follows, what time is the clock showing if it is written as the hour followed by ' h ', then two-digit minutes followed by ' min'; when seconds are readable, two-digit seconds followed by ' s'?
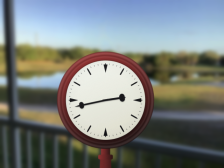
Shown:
2 h 43 min
